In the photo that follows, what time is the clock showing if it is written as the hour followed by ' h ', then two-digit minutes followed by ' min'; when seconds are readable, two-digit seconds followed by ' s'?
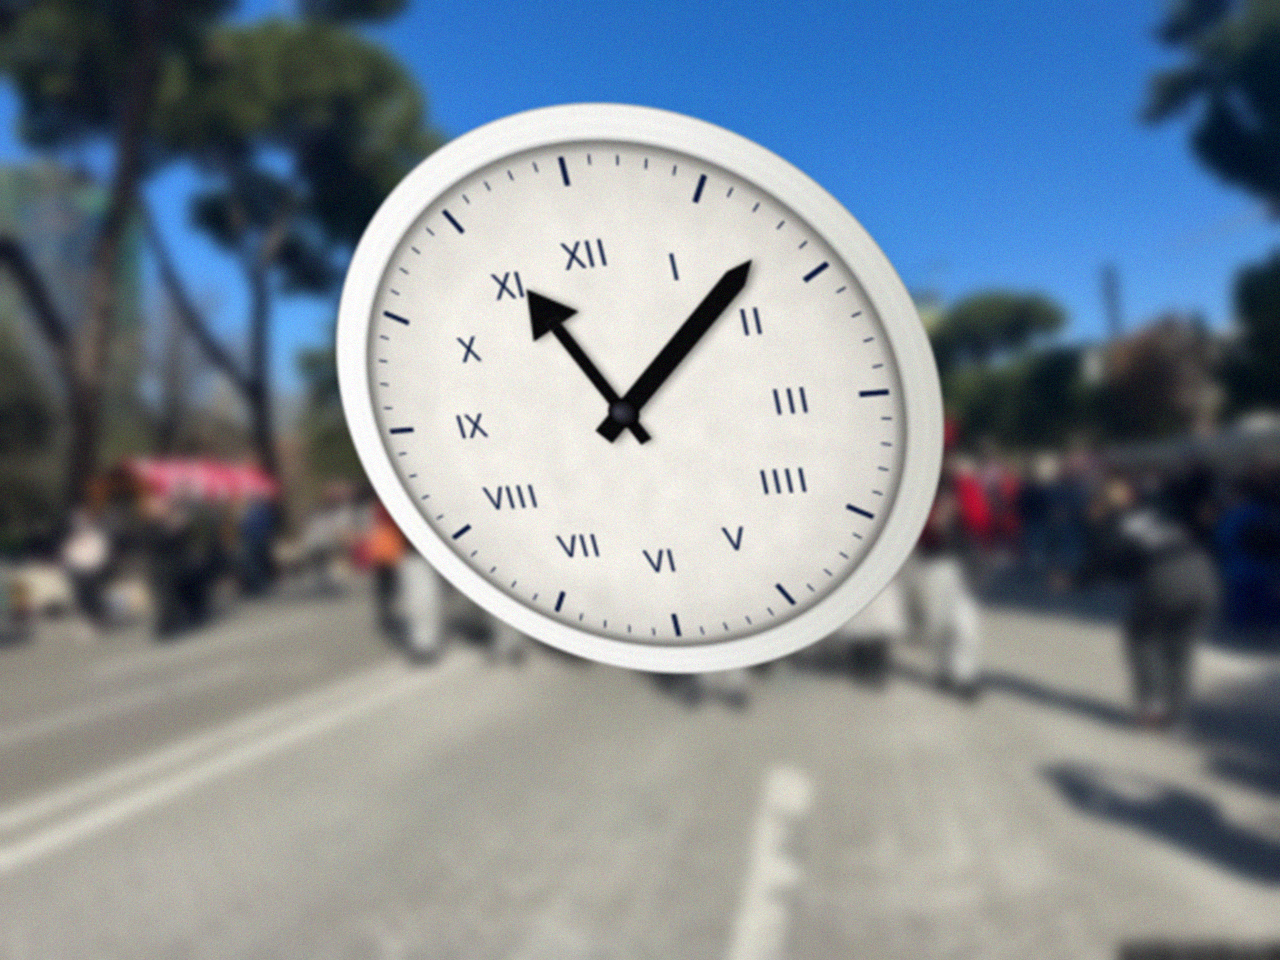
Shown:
11 h 08 min
